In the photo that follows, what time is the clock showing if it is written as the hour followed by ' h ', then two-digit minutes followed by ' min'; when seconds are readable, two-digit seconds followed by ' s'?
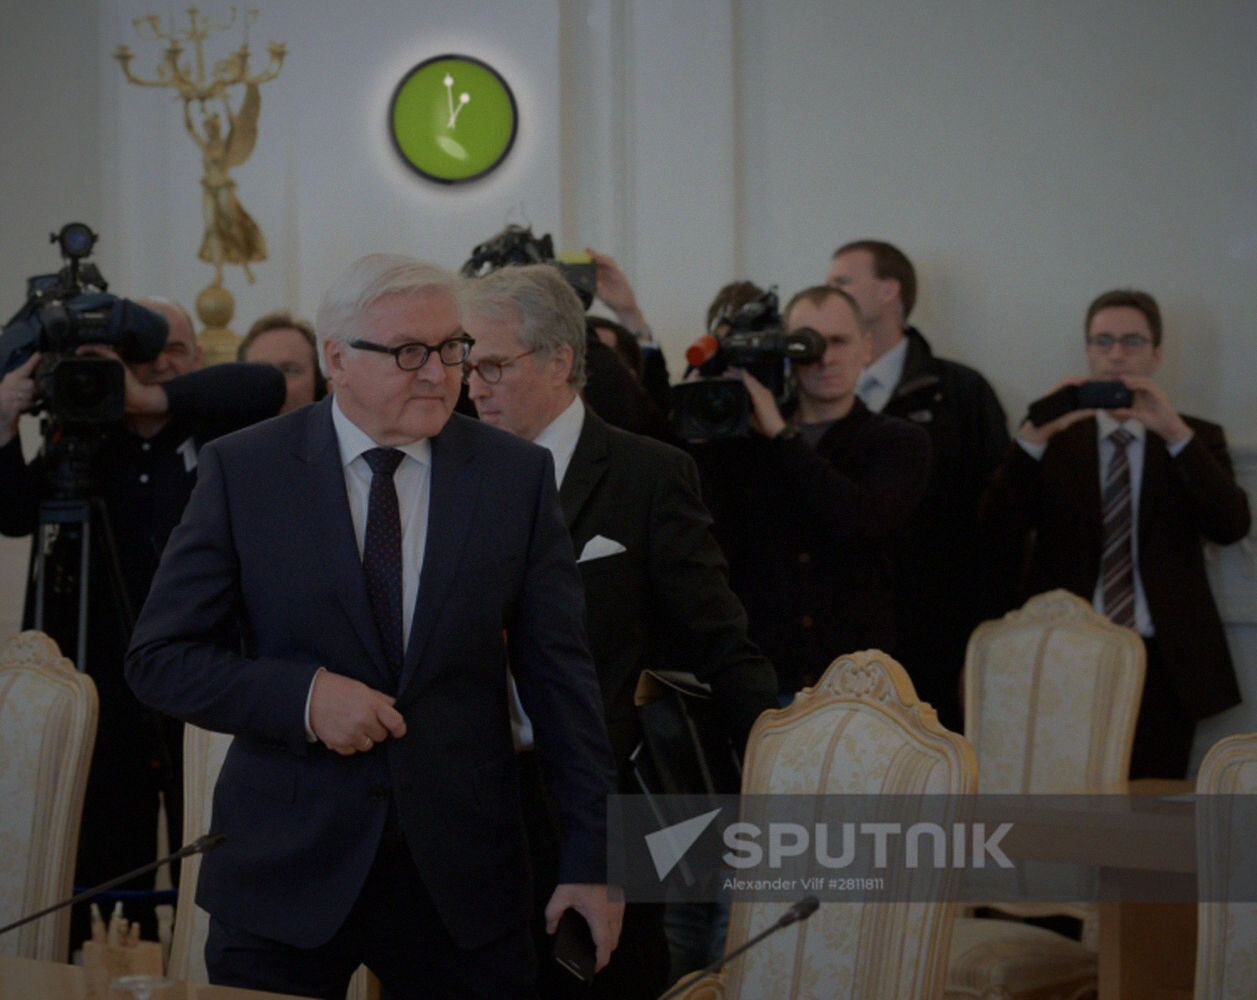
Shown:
12 h 59 min
